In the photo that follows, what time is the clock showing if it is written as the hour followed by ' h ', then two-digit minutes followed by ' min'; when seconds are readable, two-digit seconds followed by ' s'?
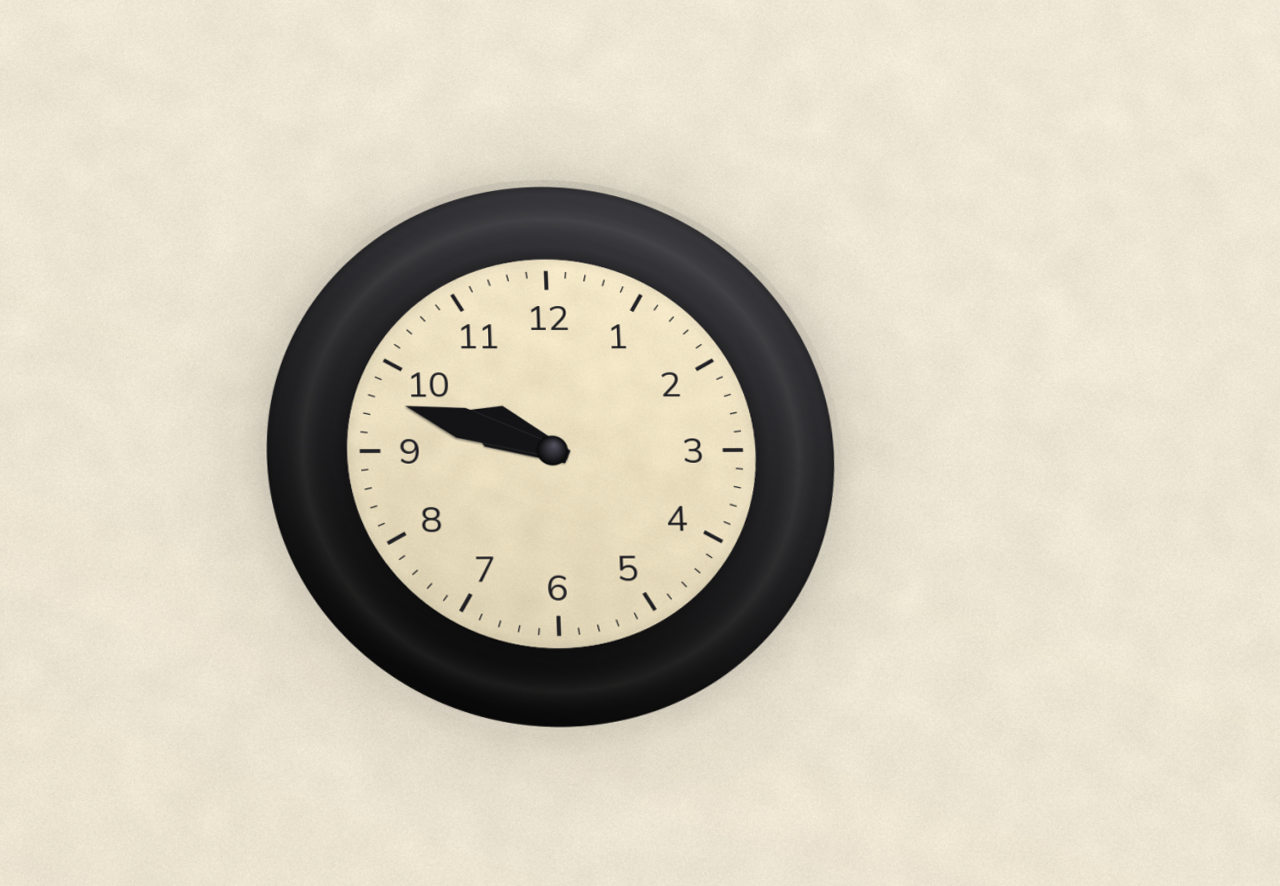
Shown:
9 h 48 min
